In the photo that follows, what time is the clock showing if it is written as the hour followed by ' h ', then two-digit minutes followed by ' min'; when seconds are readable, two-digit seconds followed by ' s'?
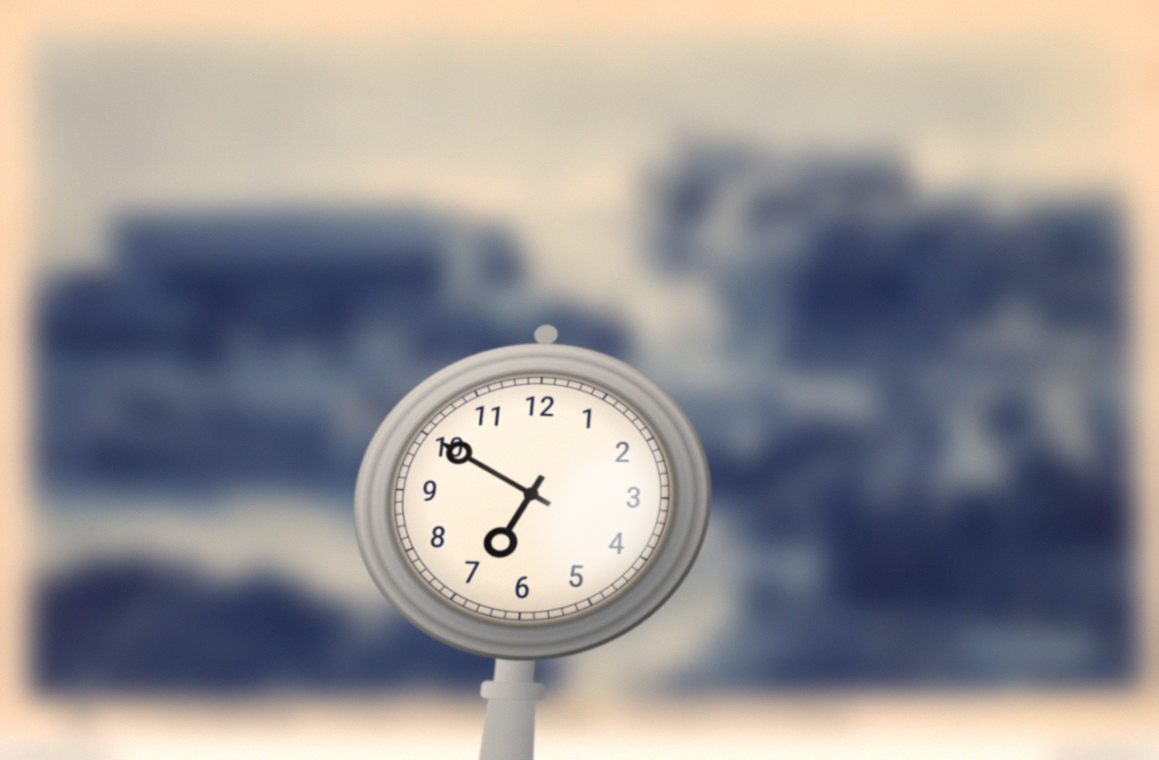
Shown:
6 h 50 min
